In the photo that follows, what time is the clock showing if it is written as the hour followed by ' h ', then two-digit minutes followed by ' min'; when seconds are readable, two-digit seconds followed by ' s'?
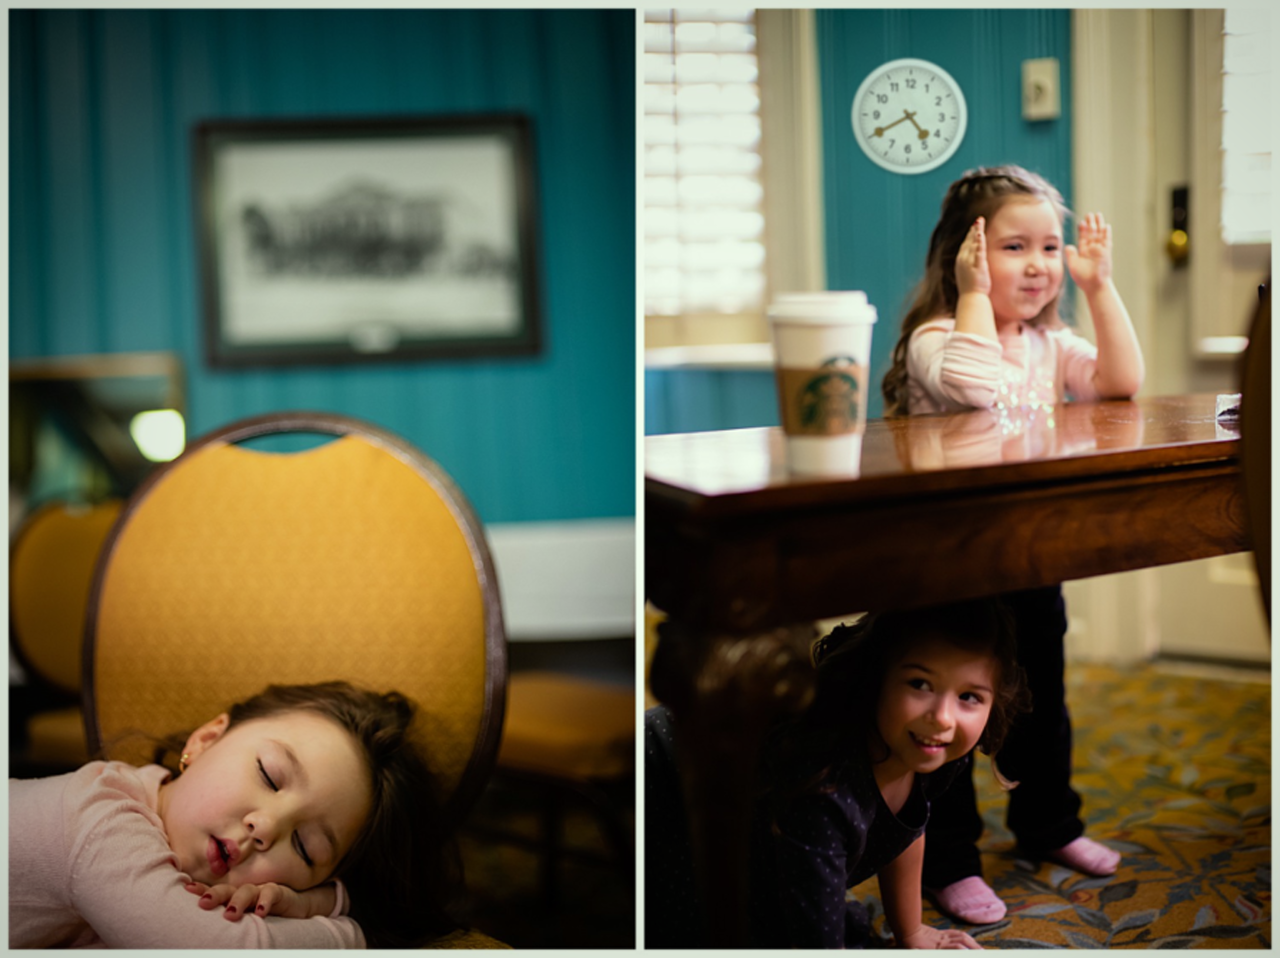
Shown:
4 h 40 min
